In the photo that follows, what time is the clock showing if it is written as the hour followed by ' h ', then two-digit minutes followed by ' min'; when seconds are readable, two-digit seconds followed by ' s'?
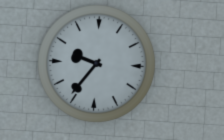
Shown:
9 h 36 min
